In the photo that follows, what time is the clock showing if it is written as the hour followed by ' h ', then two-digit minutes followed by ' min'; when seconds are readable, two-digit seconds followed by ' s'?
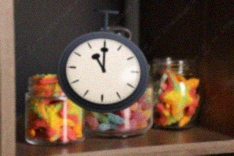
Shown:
11 h 00 min
